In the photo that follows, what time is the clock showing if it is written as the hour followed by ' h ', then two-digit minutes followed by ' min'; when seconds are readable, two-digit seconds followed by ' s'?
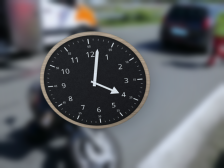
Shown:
4 h 02 min
